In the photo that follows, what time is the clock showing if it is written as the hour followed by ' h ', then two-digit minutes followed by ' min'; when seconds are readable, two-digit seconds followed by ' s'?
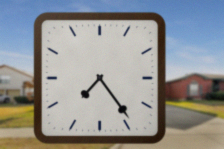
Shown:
7 h 24 min
